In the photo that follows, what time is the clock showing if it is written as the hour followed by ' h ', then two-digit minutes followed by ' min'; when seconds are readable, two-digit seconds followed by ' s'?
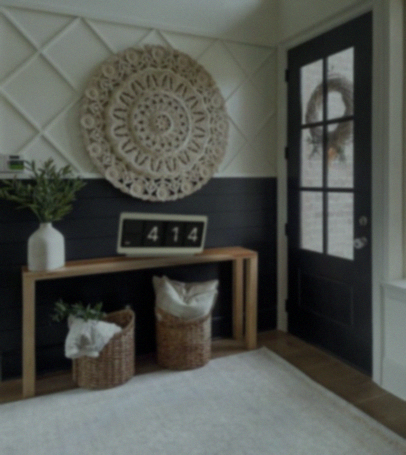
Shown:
4 h 14 min
